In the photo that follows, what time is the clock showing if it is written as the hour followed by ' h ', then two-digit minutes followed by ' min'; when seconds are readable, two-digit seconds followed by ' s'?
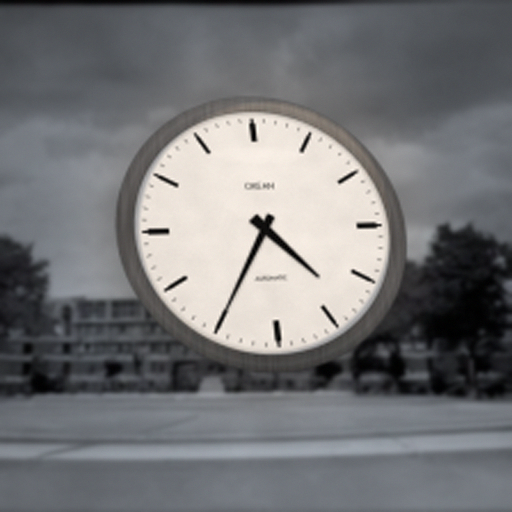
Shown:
4 h 35 min
